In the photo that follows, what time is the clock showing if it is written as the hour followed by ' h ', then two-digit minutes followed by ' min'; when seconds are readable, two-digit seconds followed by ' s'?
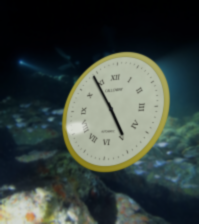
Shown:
4 h 54 min
